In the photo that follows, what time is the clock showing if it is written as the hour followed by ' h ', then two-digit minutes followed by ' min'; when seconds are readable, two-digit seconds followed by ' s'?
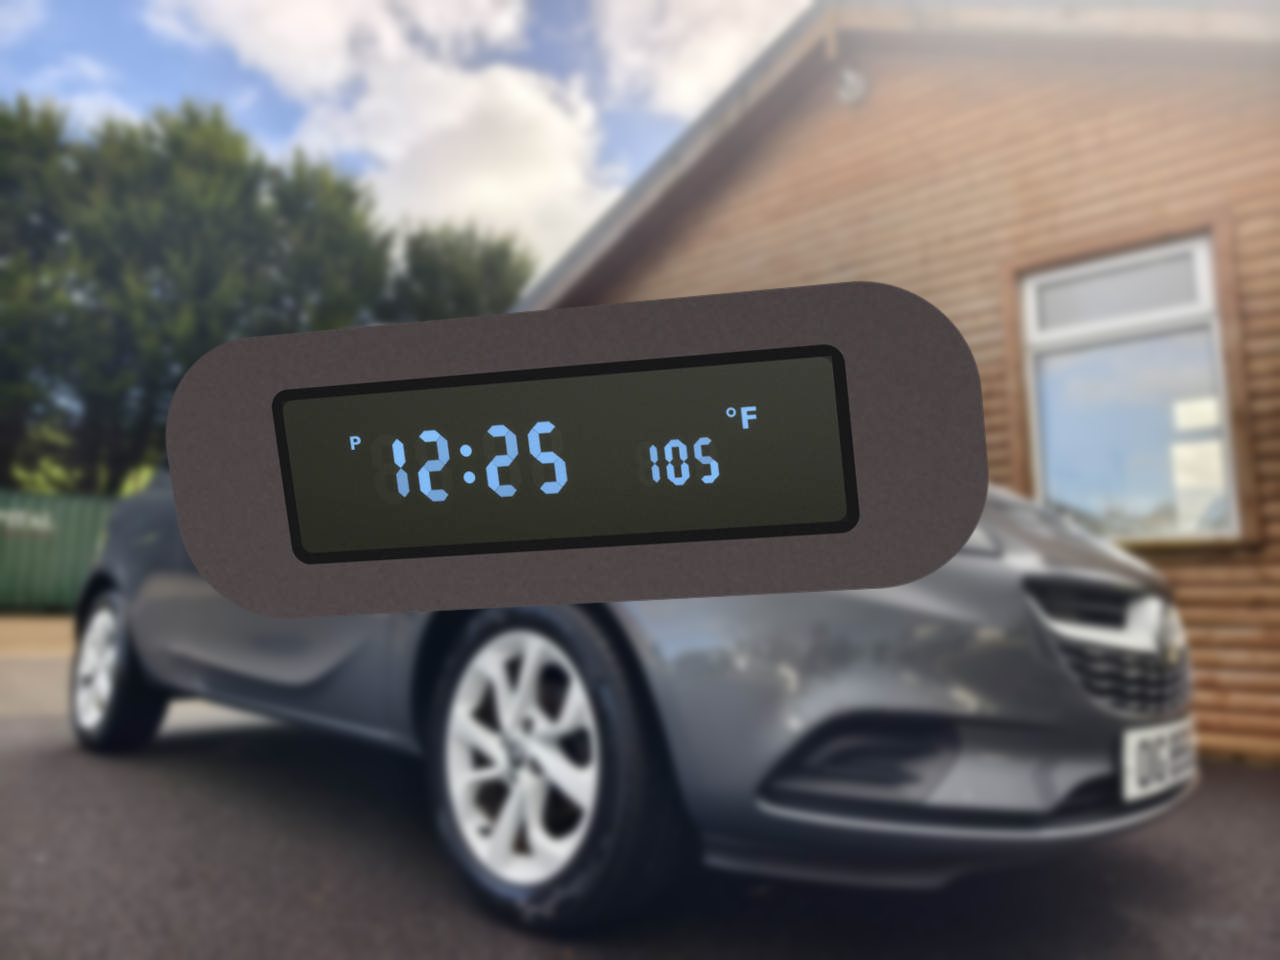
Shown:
12 h 25 min
